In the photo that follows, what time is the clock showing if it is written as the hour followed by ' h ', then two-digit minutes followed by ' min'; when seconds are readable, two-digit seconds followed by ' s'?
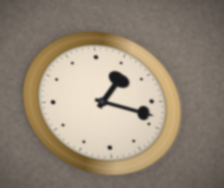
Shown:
1 h 18 min
